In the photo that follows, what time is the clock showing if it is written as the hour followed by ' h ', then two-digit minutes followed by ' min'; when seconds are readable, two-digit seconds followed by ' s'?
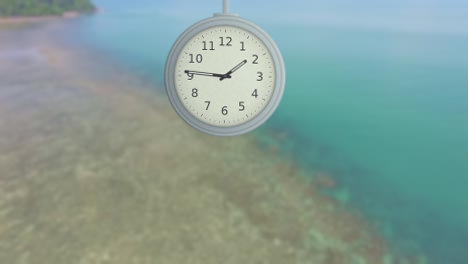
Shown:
1 h 46 min
